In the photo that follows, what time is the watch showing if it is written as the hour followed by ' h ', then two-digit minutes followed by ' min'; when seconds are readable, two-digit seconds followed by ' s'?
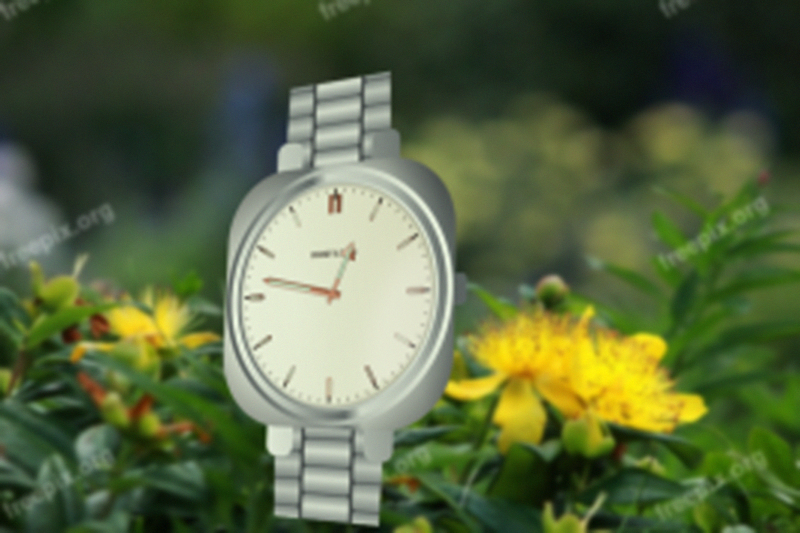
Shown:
12 h 47 min
